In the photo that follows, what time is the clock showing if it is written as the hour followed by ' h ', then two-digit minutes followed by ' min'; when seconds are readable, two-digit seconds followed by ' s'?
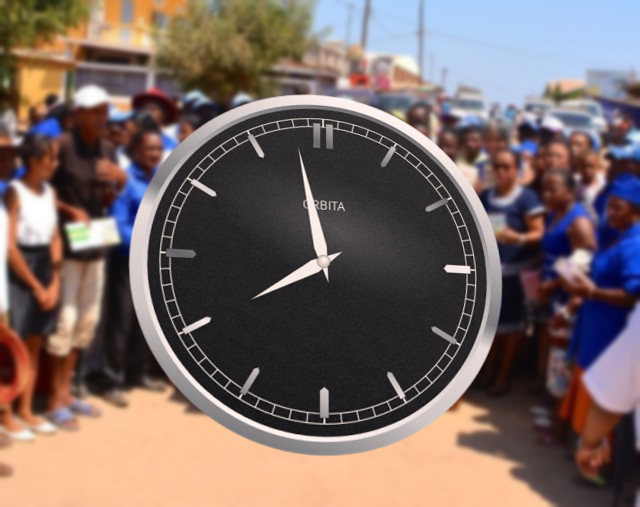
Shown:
7 h 58 min
